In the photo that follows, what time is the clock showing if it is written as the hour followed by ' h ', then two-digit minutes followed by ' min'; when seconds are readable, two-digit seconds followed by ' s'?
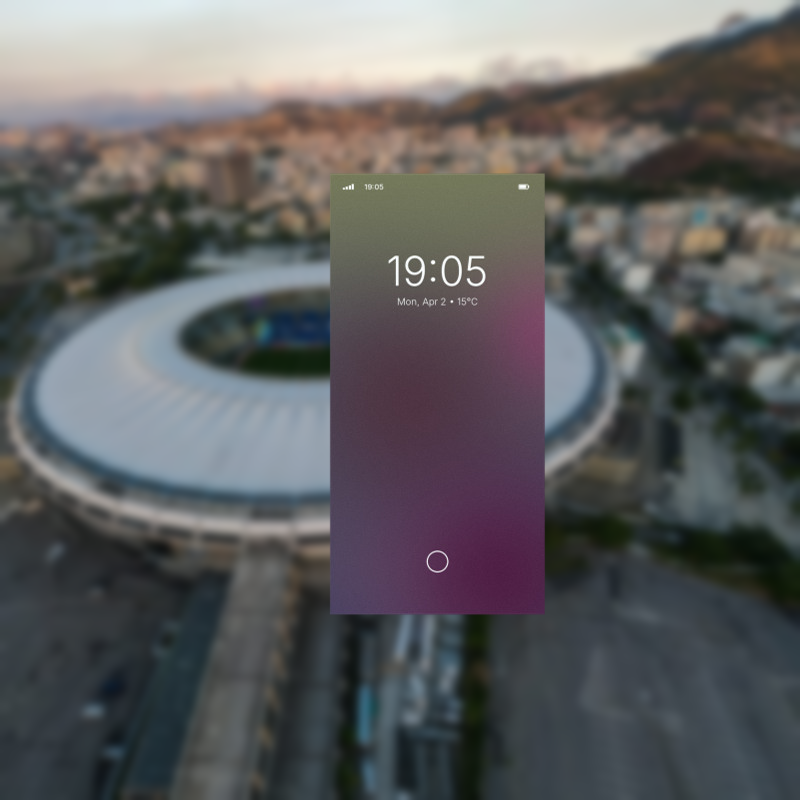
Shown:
19 h 05 min
